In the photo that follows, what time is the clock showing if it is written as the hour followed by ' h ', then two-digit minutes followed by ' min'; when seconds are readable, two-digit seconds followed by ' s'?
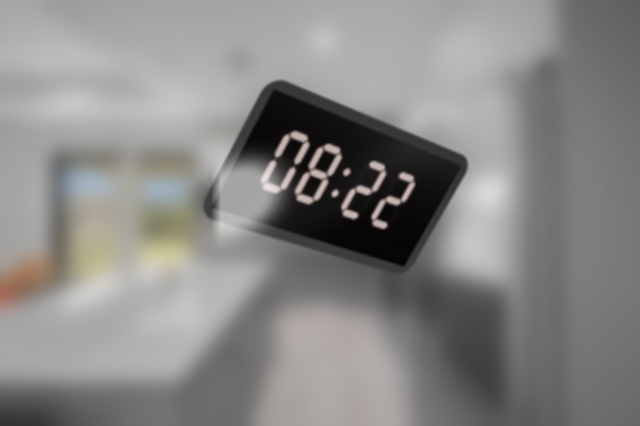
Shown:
8 h 22 min
